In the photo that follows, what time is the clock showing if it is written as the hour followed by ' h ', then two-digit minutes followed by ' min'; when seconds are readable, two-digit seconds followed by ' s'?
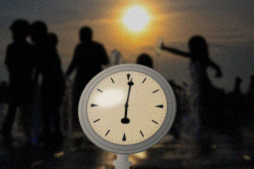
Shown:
6 h 01 min
